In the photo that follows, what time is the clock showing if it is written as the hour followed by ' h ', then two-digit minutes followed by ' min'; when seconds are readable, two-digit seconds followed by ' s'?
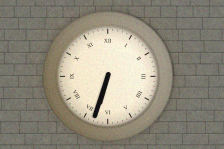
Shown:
6 h 33 min
